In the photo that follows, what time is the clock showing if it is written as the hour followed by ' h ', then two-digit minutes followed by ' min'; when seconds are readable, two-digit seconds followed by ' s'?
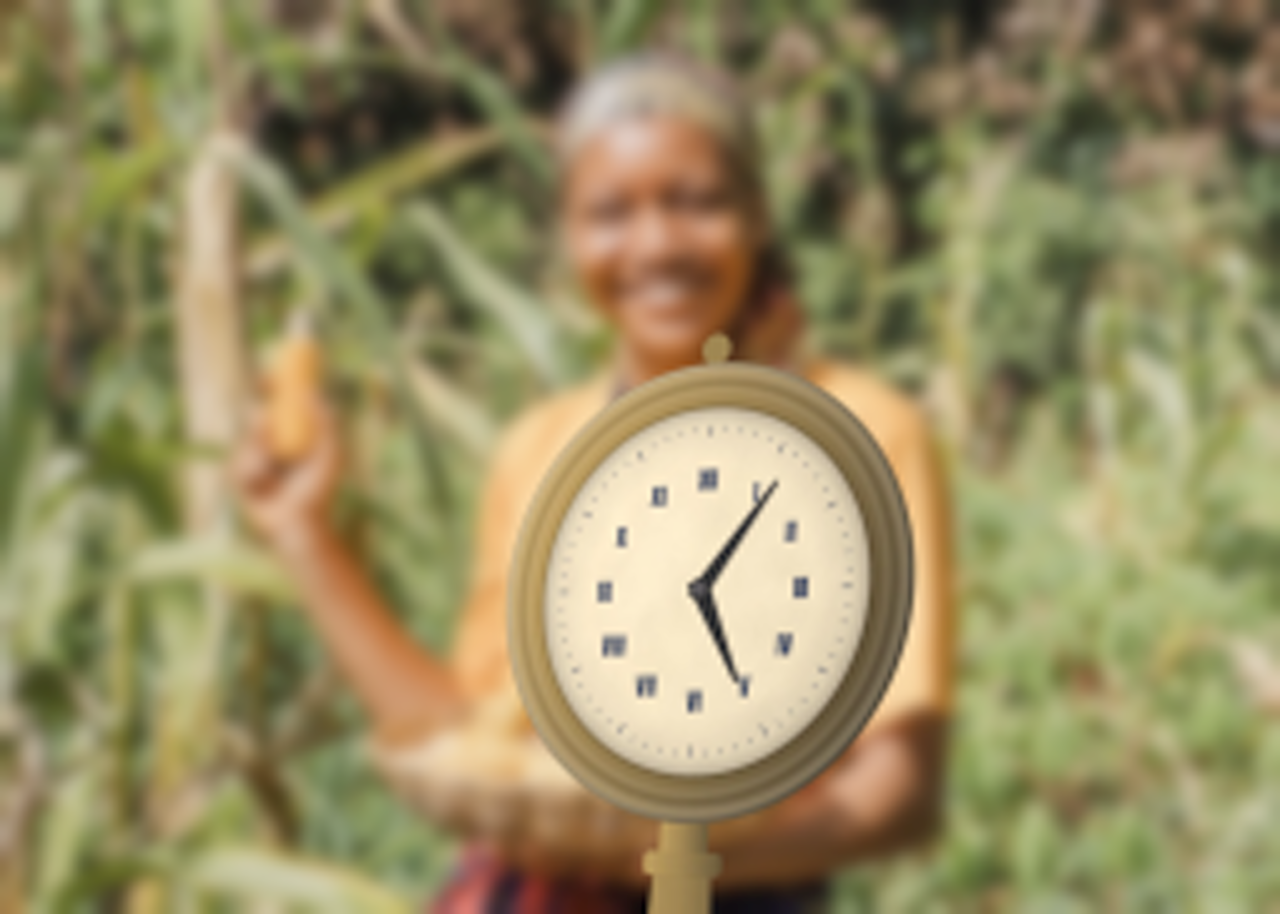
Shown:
5 h 06 min
